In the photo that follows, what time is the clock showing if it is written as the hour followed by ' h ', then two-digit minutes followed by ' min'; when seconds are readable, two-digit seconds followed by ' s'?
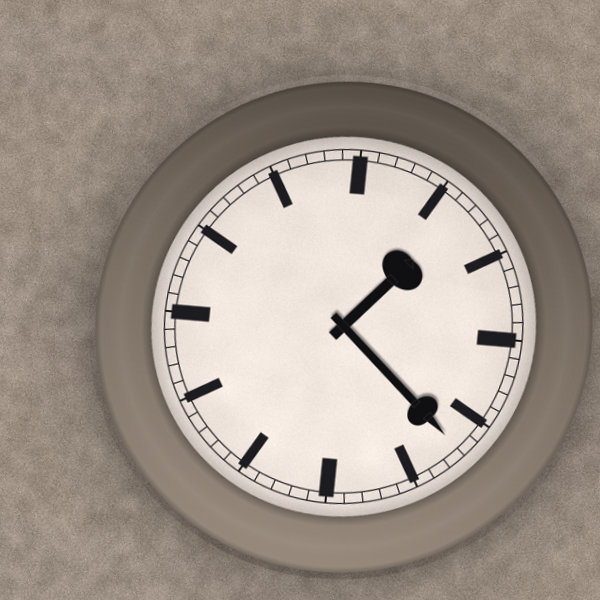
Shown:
1 h 22 min
